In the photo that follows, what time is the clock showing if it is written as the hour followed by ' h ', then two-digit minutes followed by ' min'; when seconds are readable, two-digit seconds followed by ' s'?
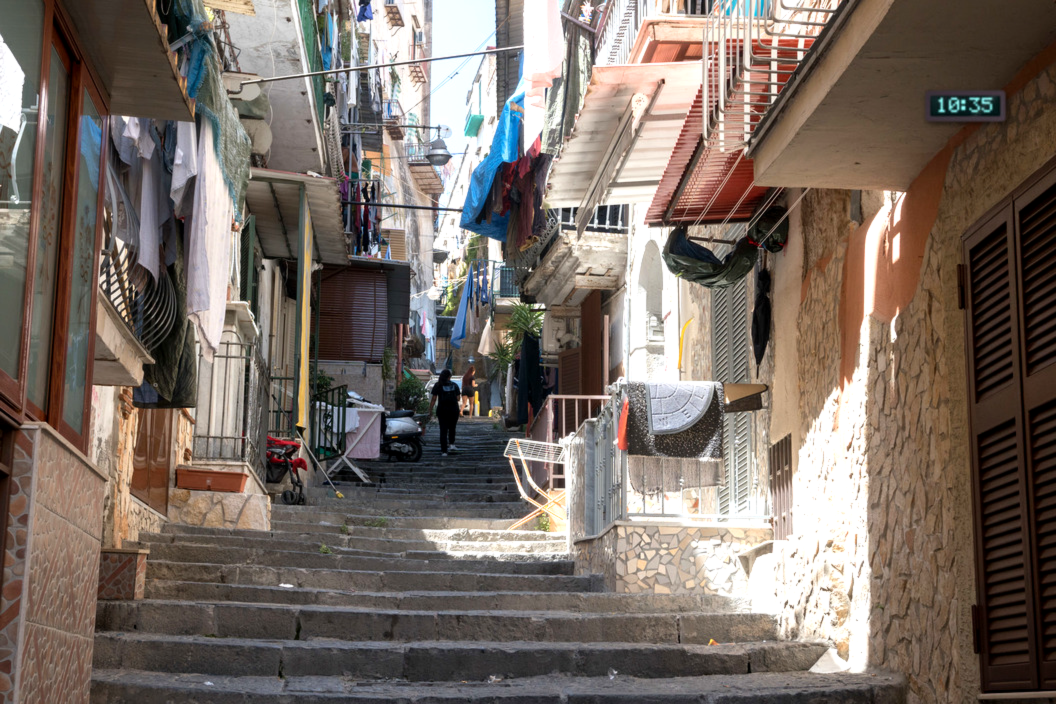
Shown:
10 h 35 min
